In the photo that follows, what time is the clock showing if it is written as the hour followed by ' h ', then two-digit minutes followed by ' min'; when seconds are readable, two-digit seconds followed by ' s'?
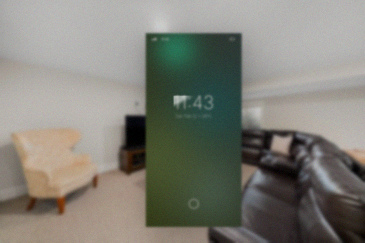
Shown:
11 h 43 min
